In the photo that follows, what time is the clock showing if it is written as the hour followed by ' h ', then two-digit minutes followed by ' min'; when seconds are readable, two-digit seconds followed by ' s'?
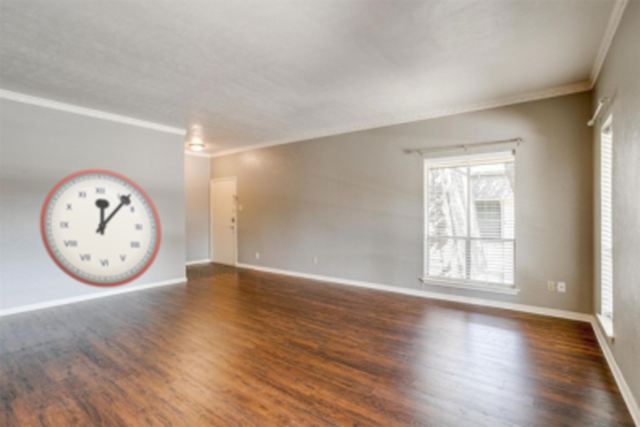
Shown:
12 h 07 min
